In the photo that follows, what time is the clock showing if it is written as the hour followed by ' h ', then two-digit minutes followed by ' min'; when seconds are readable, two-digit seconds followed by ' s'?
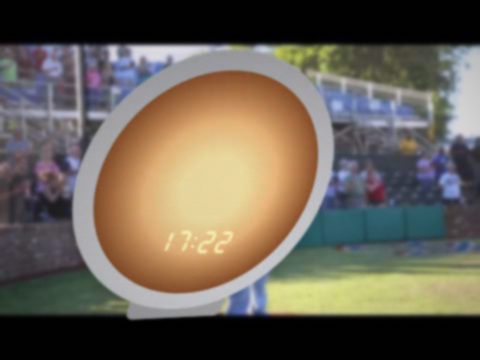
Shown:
17 h 22 min
